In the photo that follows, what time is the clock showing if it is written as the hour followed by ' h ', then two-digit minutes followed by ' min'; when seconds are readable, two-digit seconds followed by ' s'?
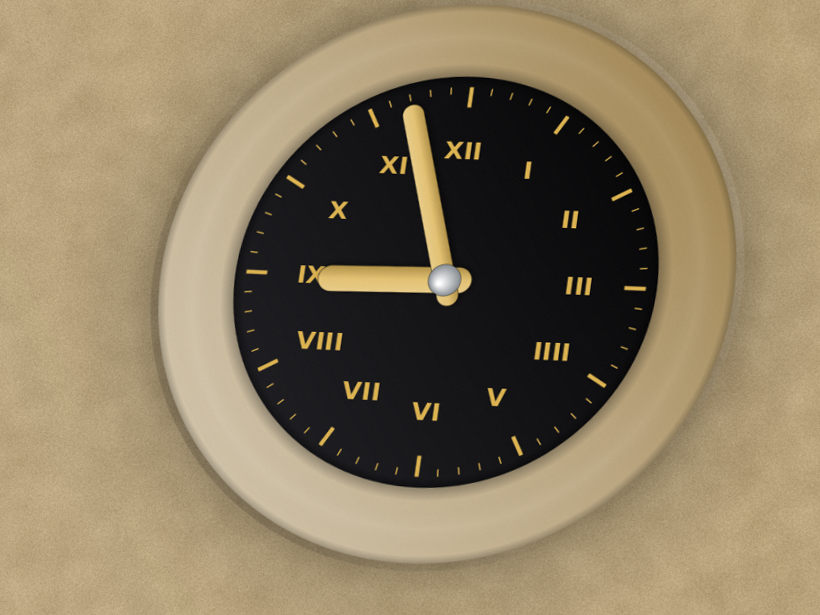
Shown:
8 h 57 min
